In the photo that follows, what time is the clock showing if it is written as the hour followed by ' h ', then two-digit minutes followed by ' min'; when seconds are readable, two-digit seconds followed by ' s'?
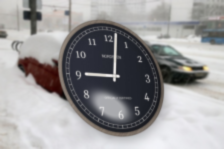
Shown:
9 h 02 min
